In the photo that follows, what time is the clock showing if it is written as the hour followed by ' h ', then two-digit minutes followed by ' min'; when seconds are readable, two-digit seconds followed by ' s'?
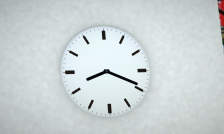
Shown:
8 h 19 min
